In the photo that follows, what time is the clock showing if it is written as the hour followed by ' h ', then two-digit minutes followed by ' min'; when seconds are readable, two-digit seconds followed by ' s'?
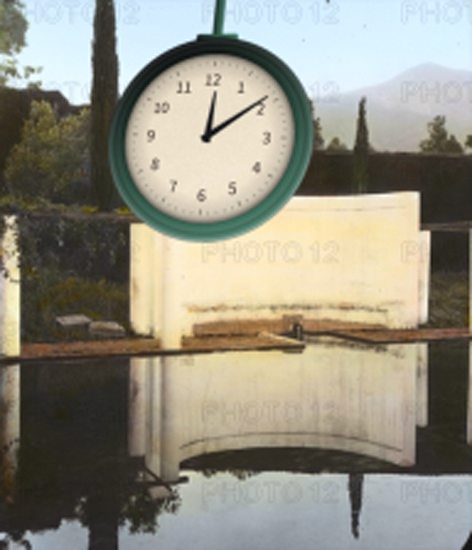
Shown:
12 h 09 min
